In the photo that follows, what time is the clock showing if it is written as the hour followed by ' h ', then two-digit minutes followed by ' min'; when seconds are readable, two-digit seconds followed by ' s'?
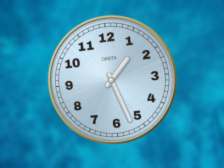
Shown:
1 h 27 min
